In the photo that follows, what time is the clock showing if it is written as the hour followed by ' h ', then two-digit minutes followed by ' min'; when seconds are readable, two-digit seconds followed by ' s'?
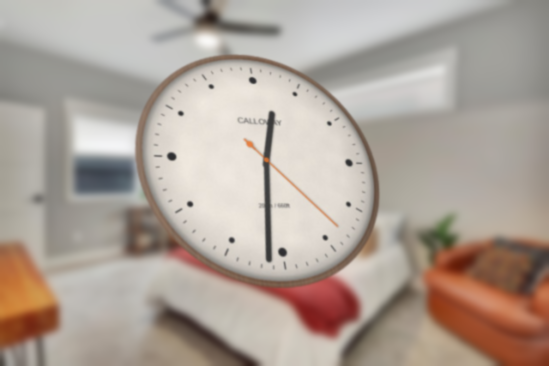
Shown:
12 h 31 min 23 s
